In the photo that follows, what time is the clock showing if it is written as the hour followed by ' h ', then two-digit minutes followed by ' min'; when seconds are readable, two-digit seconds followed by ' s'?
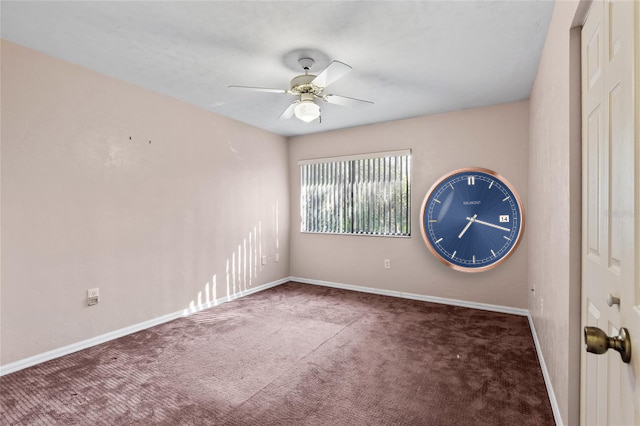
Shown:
7 h 18 min
